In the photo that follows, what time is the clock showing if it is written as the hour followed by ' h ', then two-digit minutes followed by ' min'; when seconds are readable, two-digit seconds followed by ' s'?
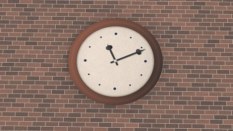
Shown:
11 h 11 min
